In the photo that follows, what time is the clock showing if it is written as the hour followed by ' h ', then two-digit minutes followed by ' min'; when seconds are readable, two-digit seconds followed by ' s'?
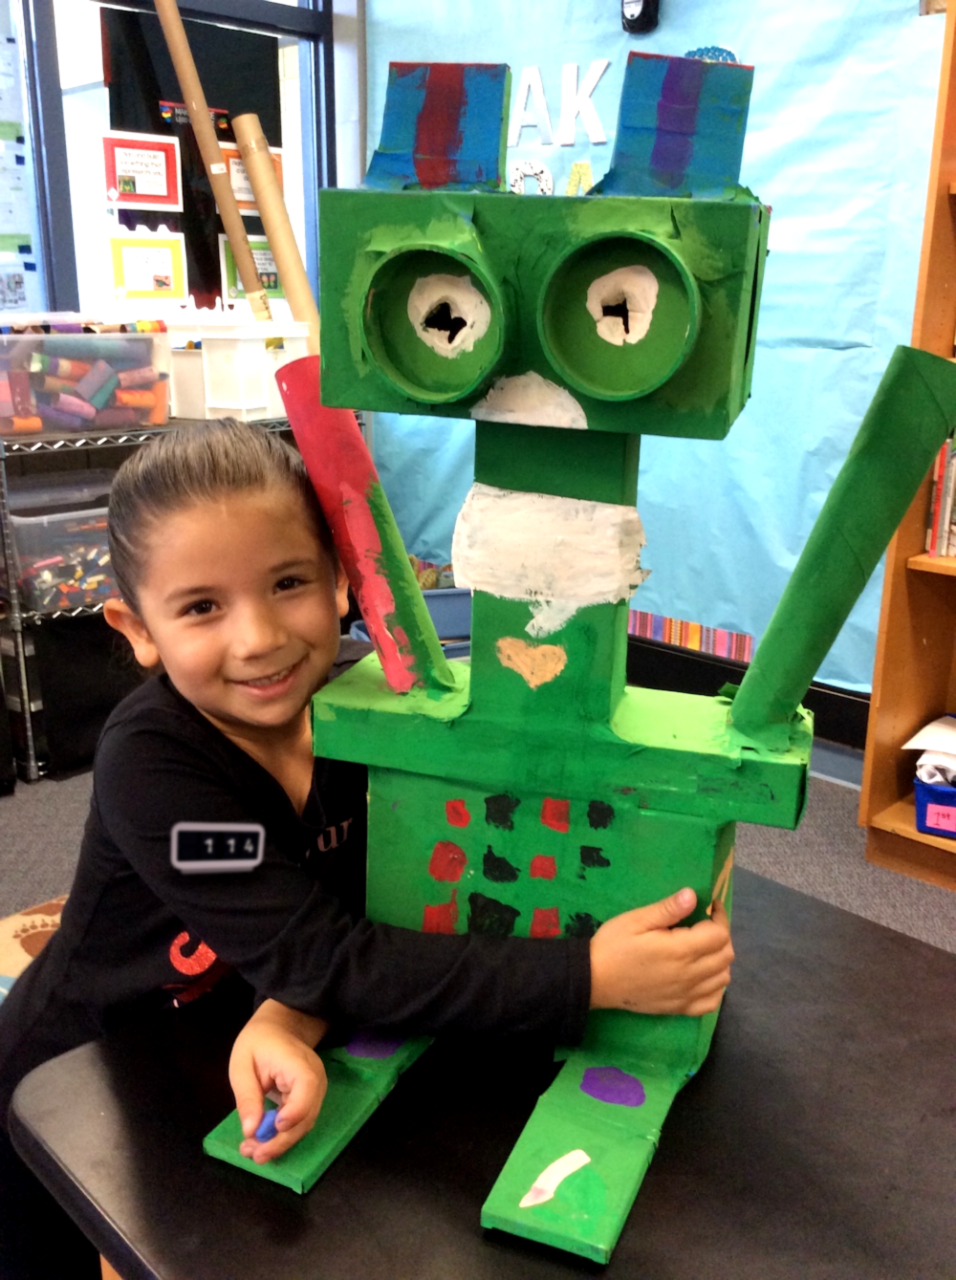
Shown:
1 h 14 min
